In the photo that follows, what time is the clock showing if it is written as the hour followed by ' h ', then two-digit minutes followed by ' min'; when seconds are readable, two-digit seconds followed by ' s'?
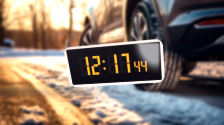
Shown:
12 h 17 min 44 s
